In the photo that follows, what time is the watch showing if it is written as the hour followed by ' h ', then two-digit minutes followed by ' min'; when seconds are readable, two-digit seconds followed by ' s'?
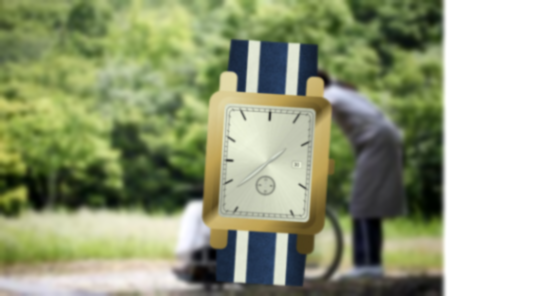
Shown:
1 h 38 min
